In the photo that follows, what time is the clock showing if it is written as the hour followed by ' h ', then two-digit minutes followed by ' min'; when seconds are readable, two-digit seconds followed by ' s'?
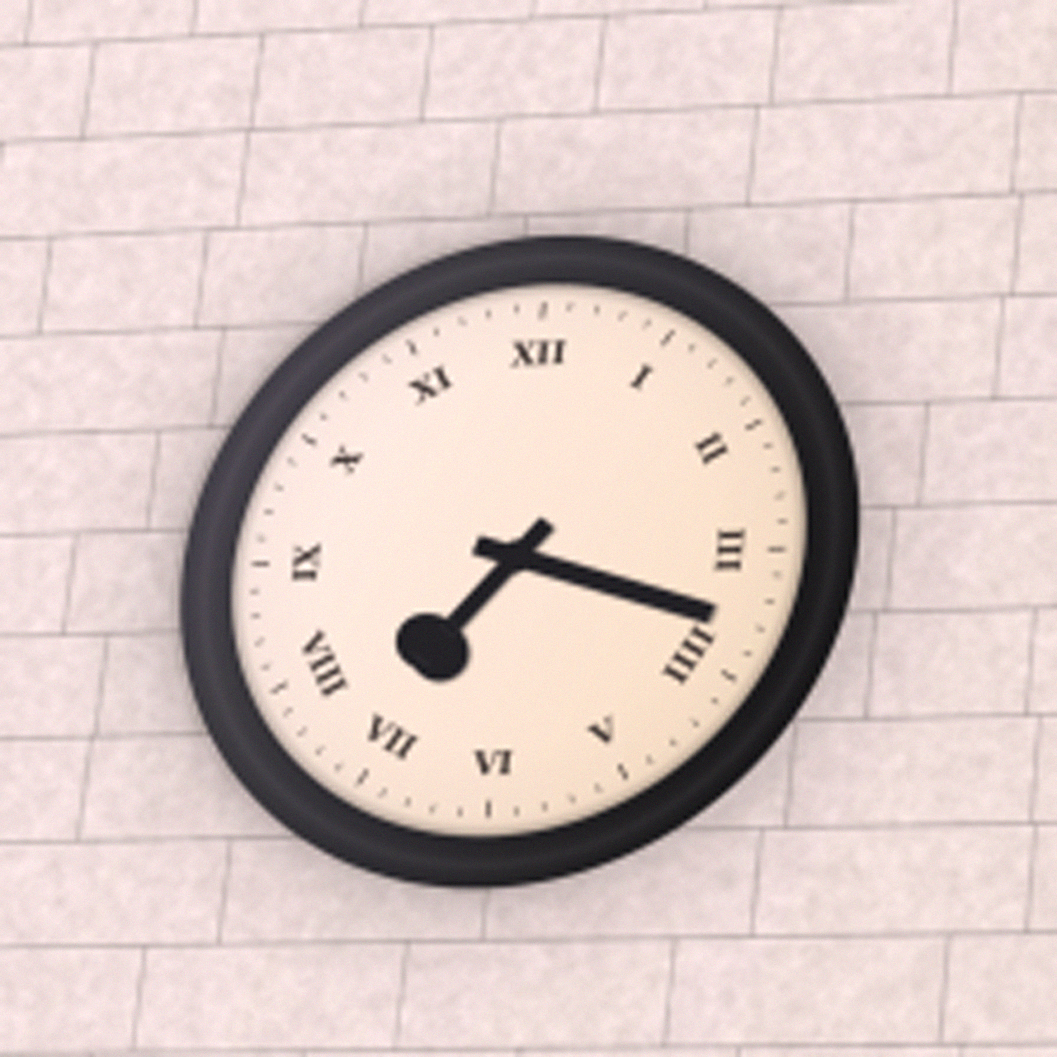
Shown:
7 h 18 min
